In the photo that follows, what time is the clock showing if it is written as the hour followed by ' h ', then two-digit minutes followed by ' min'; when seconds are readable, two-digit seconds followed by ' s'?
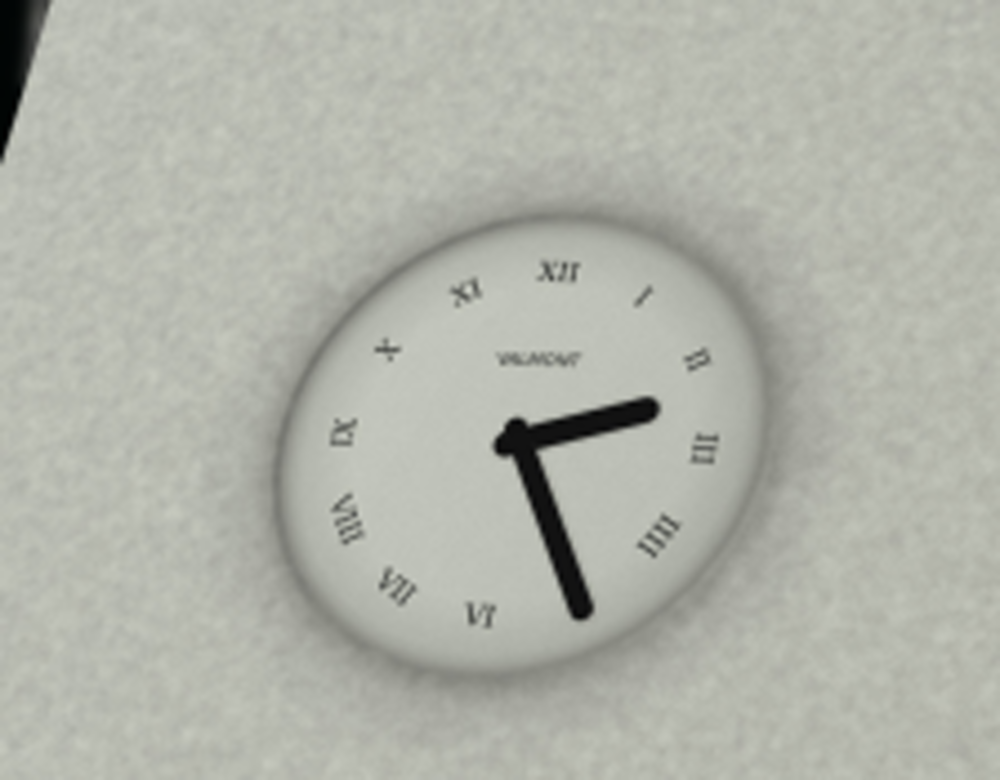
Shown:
2 h 25 min
